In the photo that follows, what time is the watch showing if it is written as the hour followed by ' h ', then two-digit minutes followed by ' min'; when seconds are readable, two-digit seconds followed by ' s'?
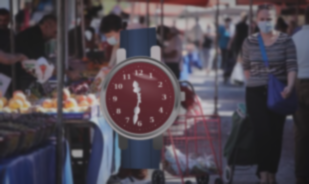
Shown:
11 h 32 min
